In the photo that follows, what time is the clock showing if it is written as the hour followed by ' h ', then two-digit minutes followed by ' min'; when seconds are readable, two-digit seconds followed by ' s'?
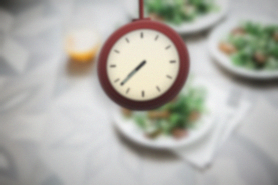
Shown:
7 h 38 min
